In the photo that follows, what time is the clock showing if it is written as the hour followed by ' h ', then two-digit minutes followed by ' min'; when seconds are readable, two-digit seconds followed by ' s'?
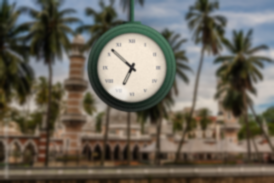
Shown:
6 h 52 min
